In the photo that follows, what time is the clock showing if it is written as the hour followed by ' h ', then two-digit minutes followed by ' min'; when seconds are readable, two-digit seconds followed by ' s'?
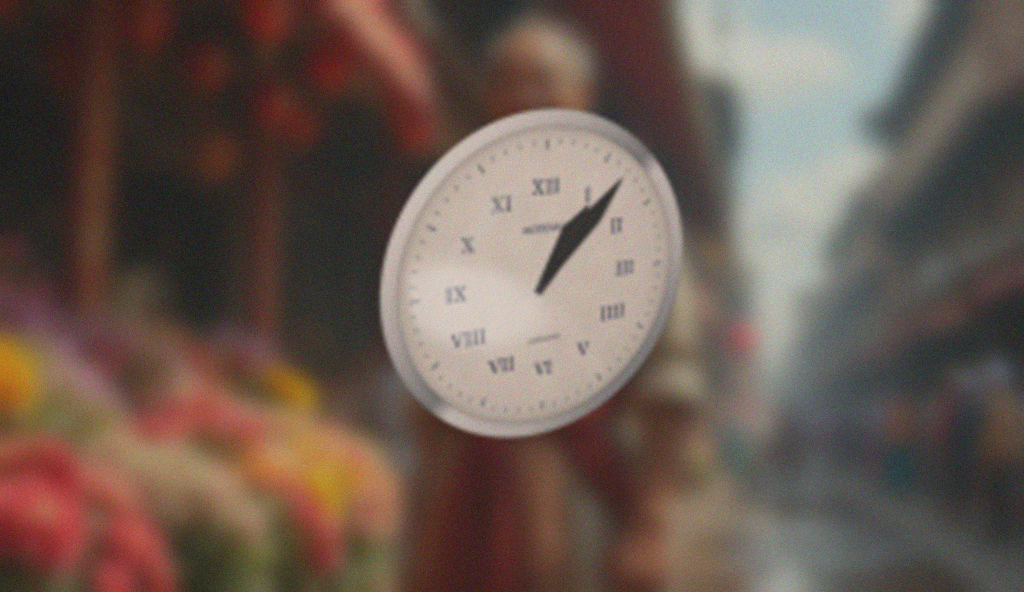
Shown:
1 h 07 min
